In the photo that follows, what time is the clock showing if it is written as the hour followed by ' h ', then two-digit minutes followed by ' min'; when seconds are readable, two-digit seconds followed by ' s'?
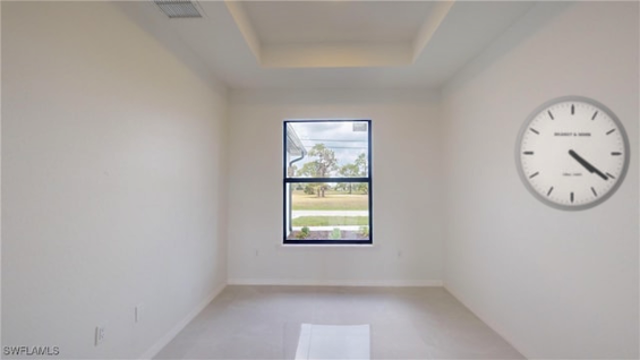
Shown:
4 h 21 min
